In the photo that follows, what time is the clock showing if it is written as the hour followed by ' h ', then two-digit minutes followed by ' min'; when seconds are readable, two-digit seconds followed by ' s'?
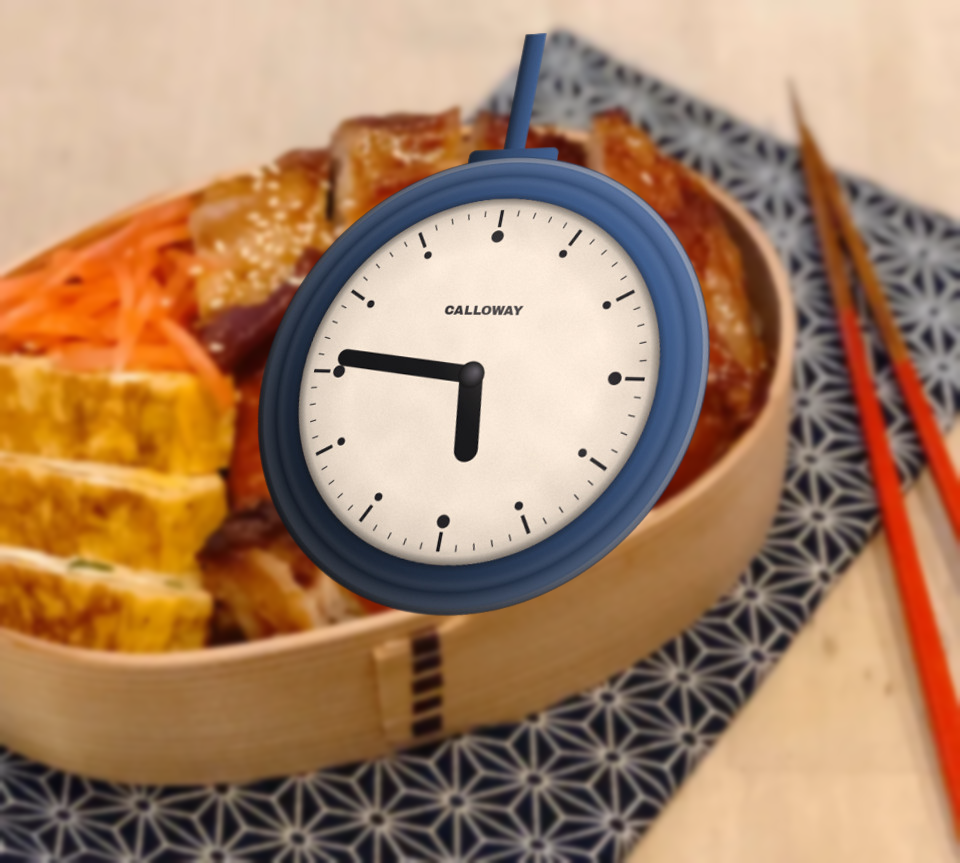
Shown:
5 h 46 min
